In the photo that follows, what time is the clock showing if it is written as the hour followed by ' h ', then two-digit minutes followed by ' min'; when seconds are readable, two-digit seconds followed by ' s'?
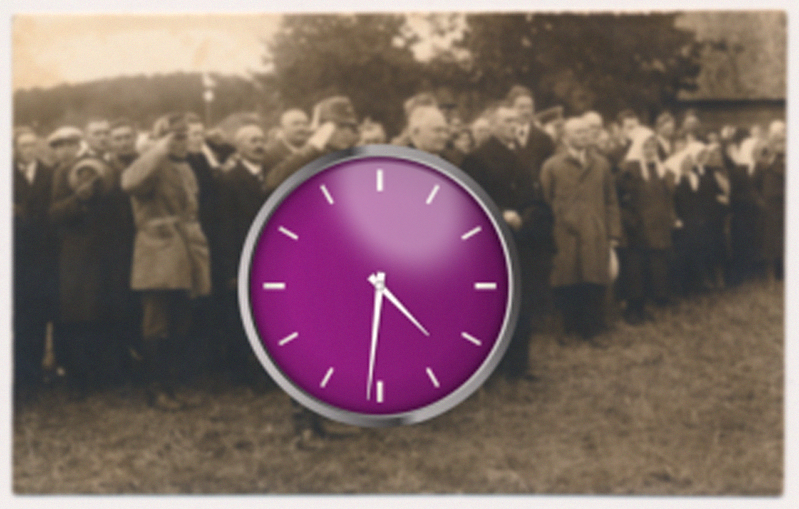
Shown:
4 h 31 min
